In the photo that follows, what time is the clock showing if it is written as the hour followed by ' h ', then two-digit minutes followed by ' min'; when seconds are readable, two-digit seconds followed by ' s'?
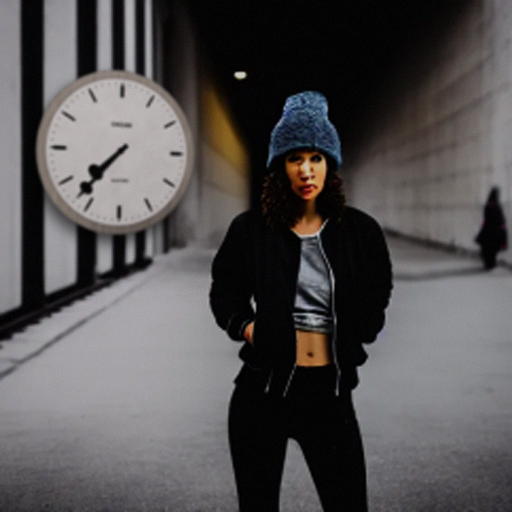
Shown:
7 h 37 min
